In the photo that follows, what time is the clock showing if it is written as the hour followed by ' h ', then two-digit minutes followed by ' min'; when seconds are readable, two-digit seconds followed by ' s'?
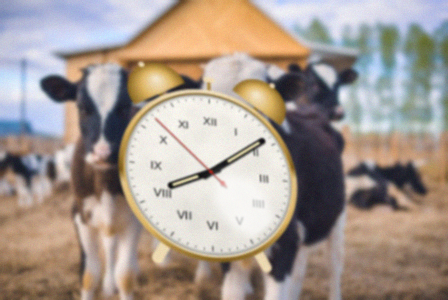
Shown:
8 h 08 min 52 s
